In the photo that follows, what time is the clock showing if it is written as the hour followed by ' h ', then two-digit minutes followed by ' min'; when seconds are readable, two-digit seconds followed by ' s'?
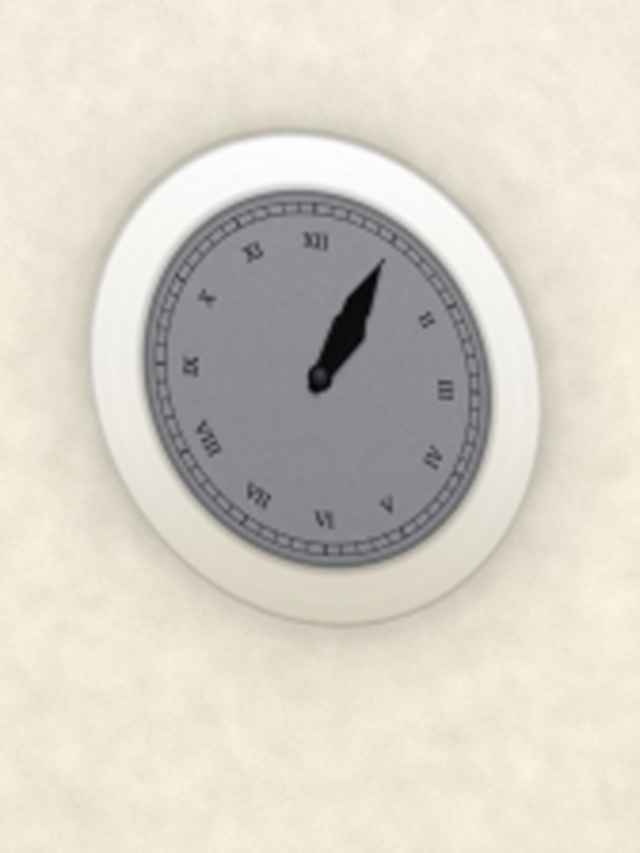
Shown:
1 h 05 min
